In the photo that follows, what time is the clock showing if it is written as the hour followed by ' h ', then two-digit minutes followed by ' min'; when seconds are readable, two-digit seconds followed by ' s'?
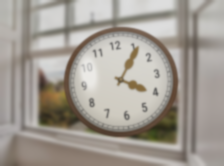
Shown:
4 h 06 min
